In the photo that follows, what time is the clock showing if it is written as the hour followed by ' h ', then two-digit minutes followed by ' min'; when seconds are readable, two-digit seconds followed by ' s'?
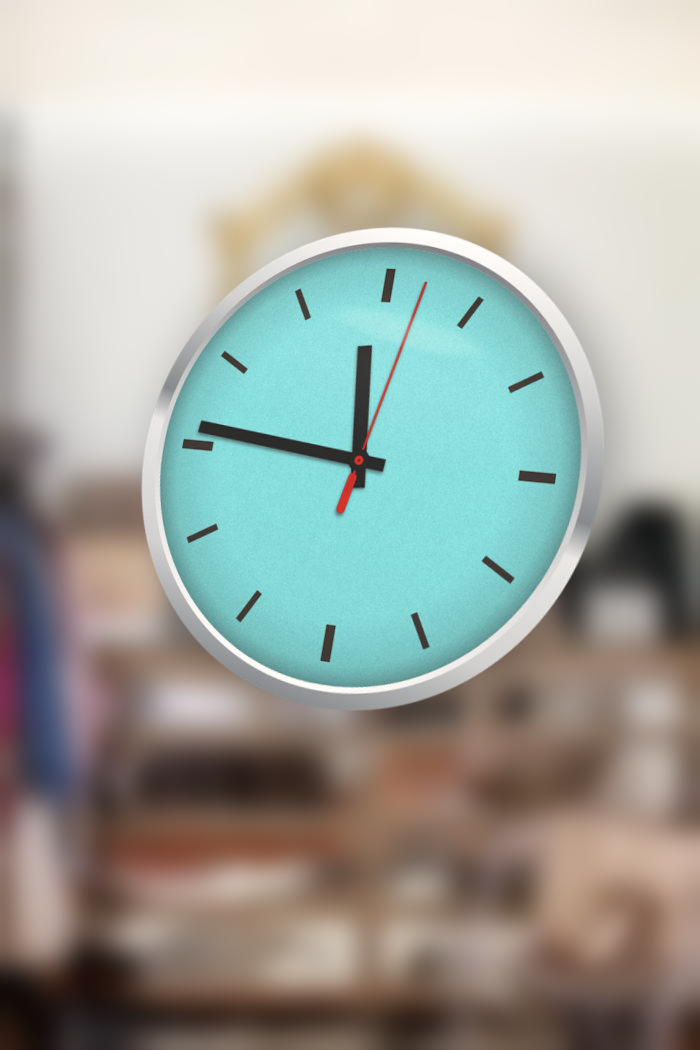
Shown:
11 h 46 min 02 s
